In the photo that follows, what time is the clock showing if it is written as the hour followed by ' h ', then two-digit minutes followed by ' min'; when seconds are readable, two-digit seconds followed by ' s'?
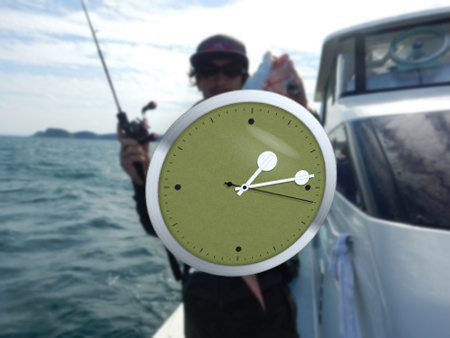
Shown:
1 h 13 min 17 s
